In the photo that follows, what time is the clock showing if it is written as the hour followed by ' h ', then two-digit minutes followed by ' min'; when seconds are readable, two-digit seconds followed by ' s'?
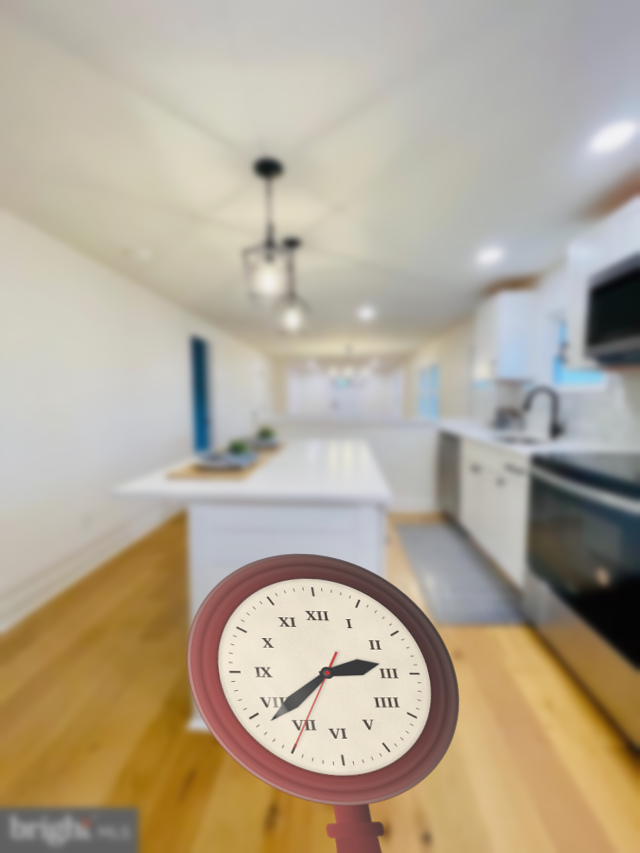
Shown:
2 h 38 min 35 s
